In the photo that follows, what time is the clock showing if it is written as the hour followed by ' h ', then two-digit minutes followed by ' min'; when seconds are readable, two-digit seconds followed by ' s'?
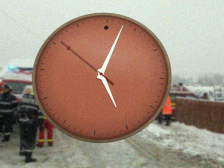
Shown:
5 h 02 min 51 s
